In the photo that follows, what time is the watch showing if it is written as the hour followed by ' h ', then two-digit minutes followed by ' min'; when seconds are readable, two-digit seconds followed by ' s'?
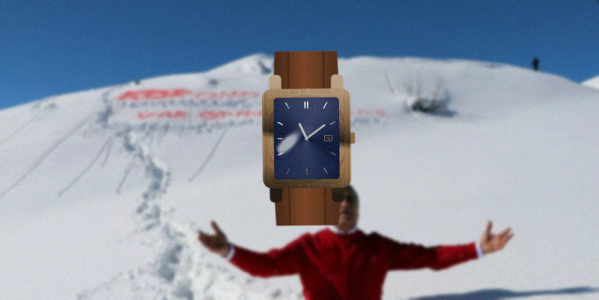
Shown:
11 h 09 min
